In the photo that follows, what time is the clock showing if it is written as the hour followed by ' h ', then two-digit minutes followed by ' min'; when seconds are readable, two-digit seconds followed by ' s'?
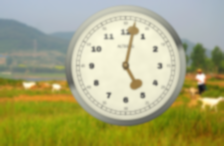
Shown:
5 h 02 min
